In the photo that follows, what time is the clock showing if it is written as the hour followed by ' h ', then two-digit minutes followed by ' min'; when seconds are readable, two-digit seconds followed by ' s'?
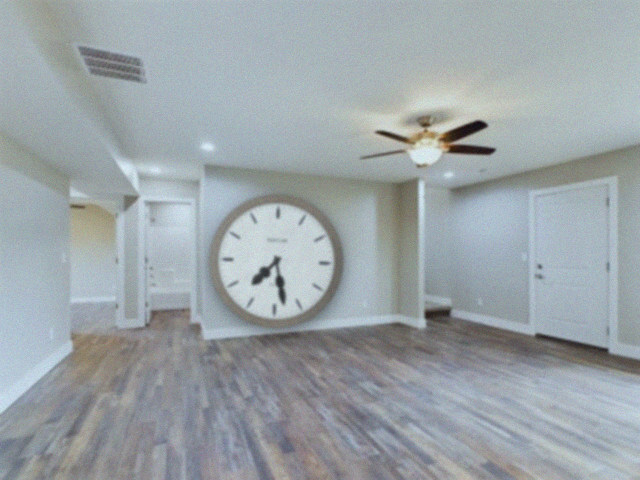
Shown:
7 h 28 min
